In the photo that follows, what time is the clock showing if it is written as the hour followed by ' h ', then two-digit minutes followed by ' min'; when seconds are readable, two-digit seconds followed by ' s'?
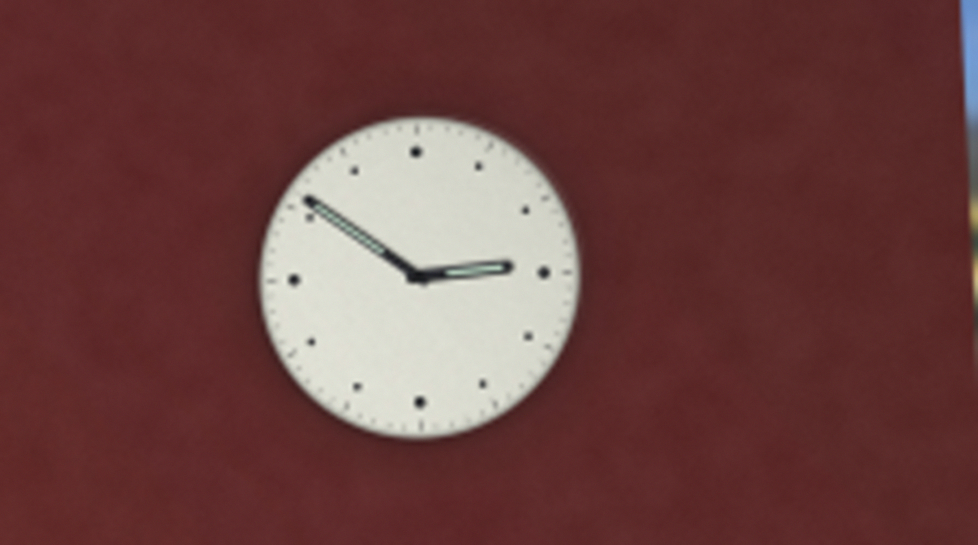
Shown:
2 h 51 min
